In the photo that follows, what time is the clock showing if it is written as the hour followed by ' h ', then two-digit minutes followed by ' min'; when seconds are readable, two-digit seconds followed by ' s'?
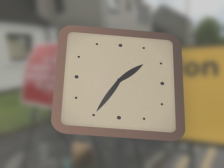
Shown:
1 h 35 min
